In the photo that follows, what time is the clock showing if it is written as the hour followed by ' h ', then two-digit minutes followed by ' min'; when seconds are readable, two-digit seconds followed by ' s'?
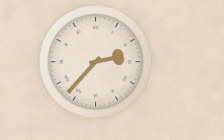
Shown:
2 h 37 min
